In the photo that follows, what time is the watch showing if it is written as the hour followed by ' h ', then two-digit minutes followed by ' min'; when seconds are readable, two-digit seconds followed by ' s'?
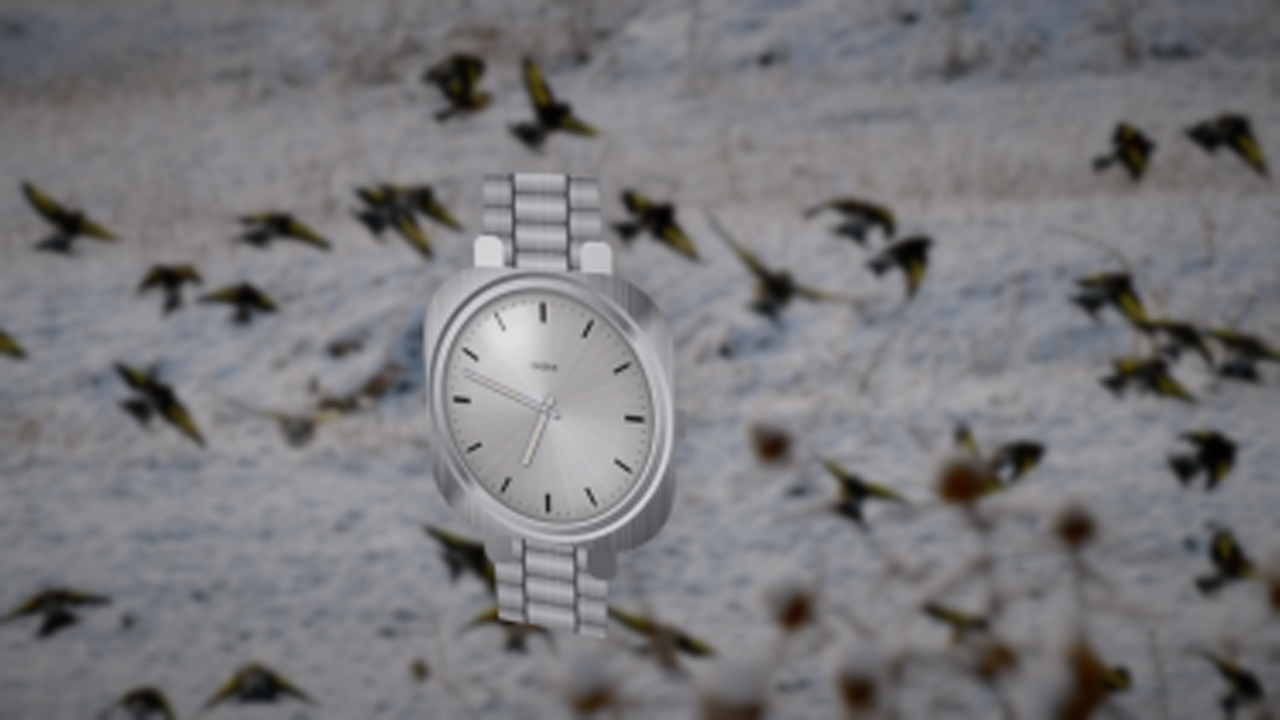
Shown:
6 h 48 min
